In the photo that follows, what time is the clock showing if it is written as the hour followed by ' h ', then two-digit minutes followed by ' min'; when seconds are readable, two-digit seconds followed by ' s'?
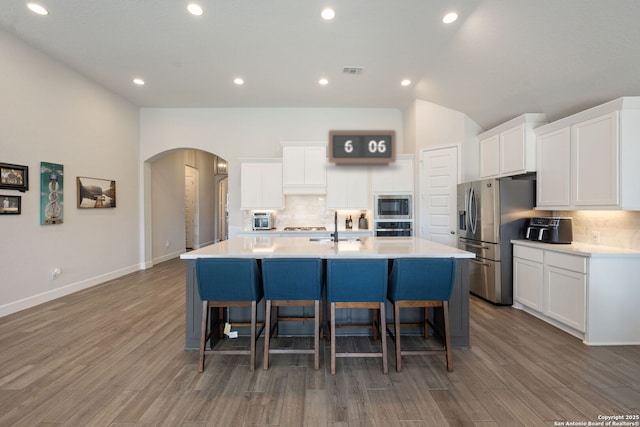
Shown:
6 h 06 min
